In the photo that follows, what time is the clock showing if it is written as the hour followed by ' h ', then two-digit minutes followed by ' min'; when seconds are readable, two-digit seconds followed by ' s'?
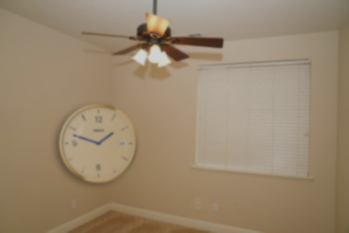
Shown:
1 h 48 min
